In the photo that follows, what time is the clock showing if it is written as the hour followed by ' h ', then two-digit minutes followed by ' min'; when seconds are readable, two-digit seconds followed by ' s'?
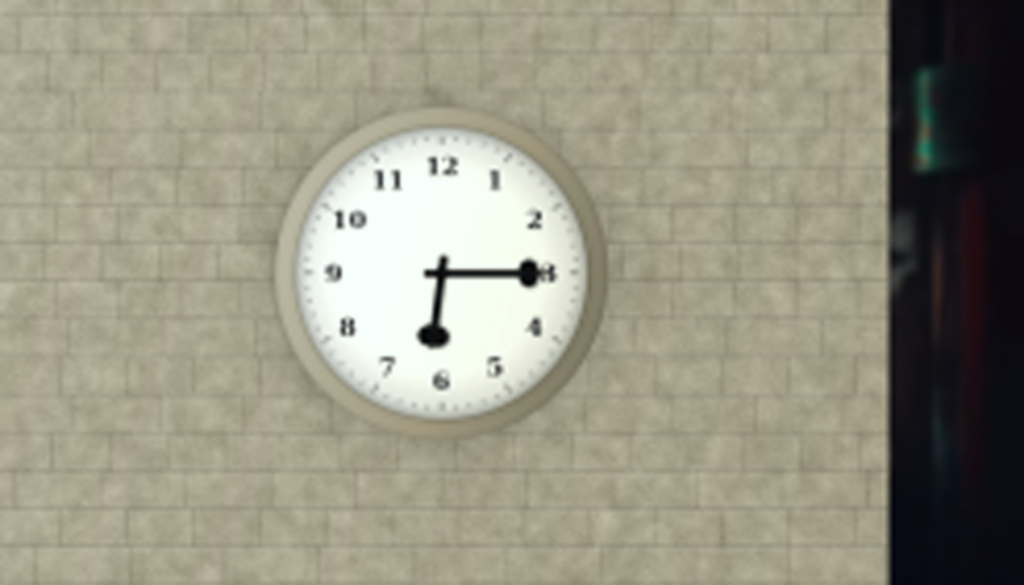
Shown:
6 h 15 min
